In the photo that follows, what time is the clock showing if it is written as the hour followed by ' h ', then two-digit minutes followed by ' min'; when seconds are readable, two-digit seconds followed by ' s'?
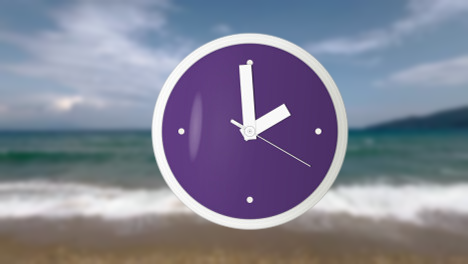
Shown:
1 h 59 min 20 s
